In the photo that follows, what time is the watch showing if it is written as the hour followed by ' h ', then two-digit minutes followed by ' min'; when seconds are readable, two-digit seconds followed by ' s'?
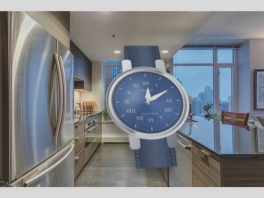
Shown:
12 h 10 min
